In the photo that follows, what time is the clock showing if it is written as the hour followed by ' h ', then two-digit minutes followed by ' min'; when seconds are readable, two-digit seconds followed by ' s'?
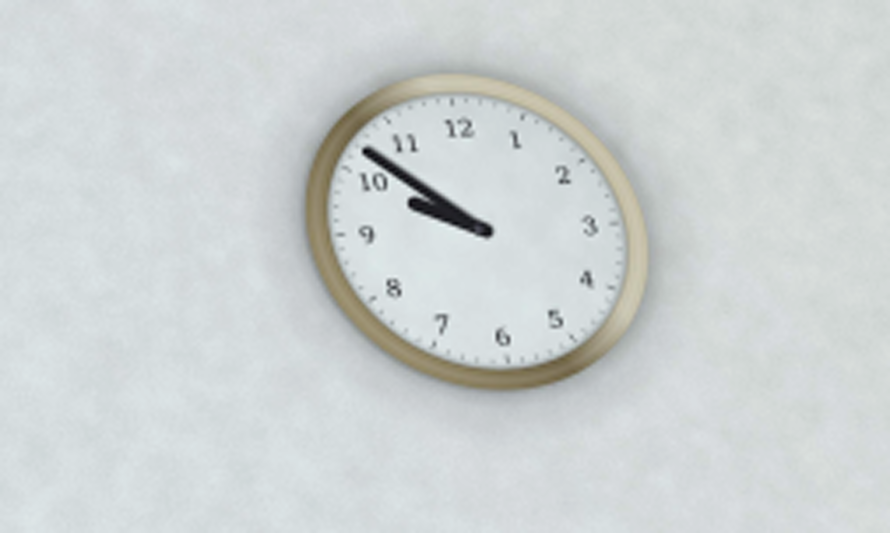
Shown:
9 h 52 min
